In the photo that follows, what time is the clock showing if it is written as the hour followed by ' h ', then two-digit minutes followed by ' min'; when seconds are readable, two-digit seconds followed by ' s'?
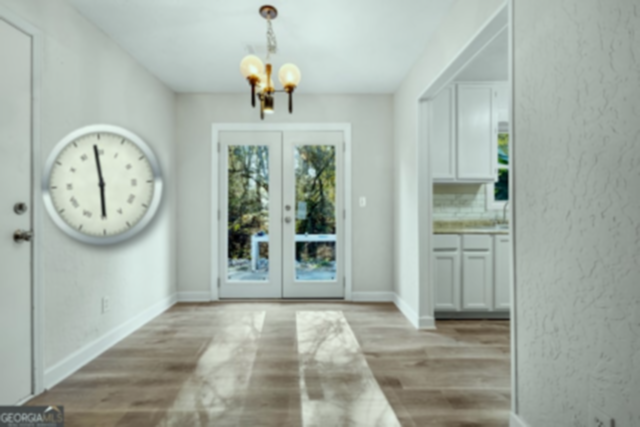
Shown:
5 h 59 min
